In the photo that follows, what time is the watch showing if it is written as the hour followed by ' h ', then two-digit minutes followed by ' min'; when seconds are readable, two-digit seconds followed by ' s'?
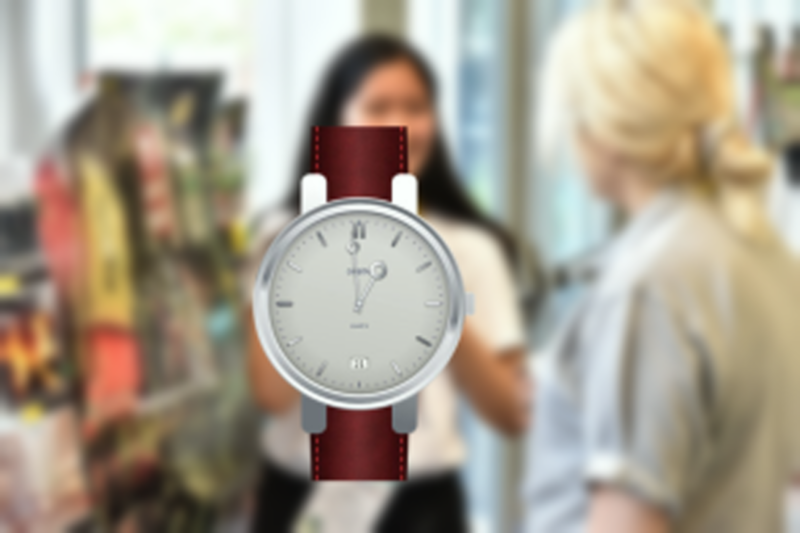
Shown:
12 h 59 min
